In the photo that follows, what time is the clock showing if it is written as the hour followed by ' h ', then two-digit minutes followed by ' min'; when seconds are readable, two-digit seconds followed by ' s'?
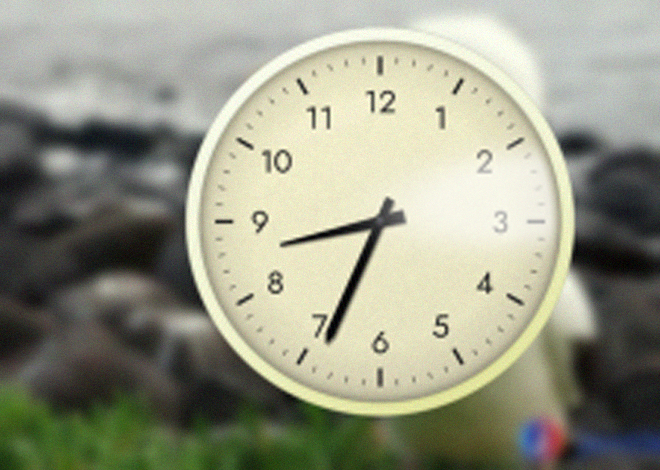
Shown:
8 h 34 min
